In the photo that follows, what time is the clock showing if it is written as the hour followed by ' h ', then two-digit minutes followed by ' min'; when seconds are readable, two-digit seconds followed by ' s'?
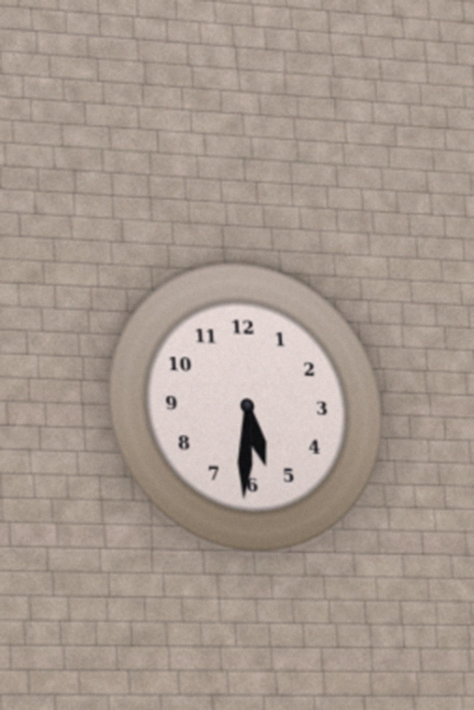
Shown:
5 h 31 min
